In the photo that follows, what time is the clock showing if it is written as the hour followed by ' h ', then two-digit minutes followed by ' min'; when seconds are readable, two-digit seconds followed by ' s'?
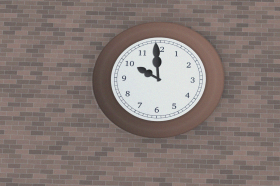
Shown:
9 h 59 min
